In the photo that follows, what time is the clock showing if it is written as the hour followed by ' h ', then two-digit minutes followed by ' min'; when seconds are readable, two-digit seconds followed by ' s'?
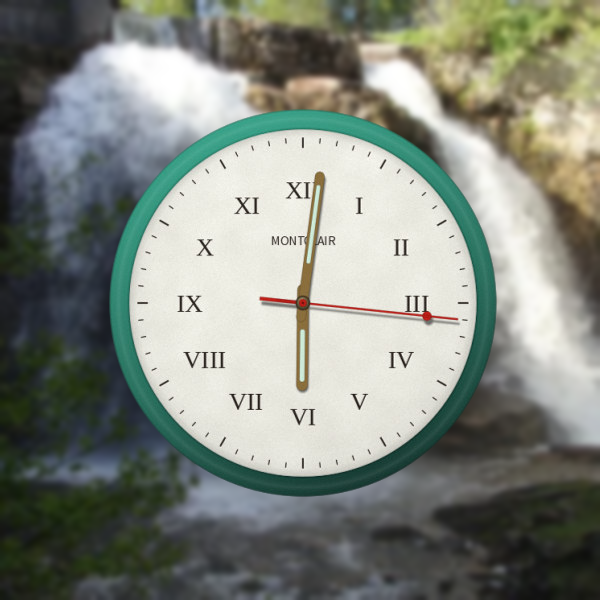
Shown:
6 h 01 min 16 s
